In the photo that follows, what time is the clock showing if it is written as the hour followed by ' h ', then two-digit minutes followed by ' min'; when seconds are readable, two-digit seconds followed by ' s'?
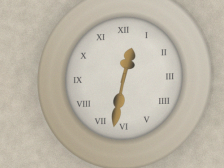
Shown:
12 h 32 min
